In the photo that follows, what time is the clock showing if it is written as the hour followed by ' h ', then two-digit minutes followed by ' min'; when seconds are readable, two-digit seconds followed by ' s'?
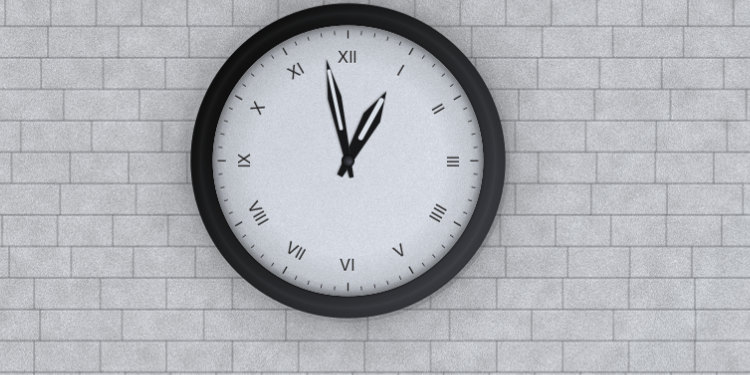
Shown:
12 h 58 min
